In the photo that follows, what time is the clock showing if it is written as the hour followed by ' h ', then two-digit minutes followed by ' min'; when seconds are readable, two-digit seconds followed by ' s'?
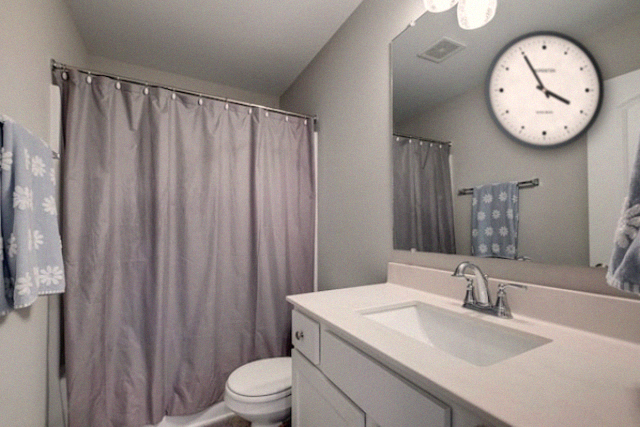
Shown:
3 h 55 min
